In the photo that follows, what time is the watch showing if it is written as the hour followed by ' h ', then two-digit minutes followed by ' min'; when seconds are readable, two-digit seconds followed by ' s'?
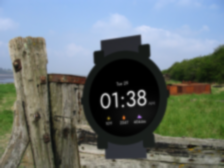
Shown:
1 h 38 min
